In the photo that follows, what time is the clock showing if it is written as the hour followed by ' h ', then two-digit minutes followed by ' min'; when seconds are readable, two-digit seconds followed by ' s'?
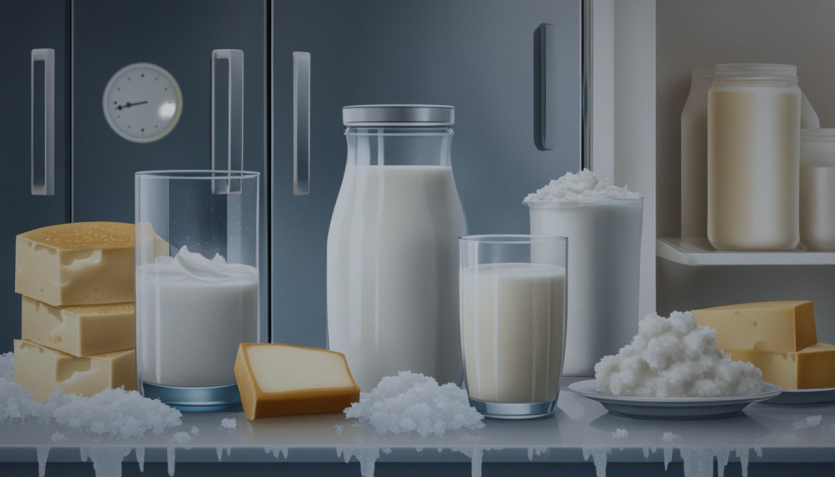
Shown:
8 h 43 min
